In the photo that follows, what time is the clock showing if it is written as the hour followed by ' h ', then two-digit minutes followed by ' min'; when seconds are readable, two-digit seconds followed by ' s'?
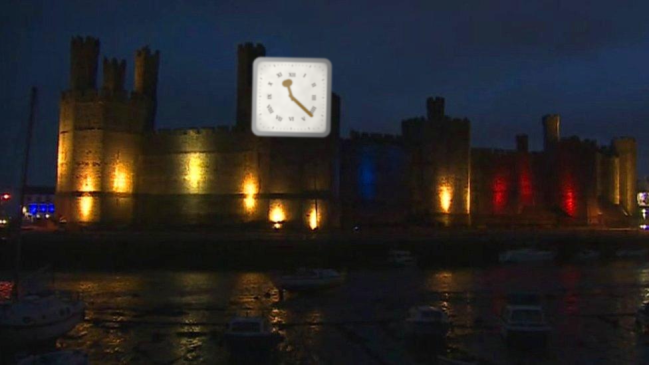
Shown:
11 h 22 min
